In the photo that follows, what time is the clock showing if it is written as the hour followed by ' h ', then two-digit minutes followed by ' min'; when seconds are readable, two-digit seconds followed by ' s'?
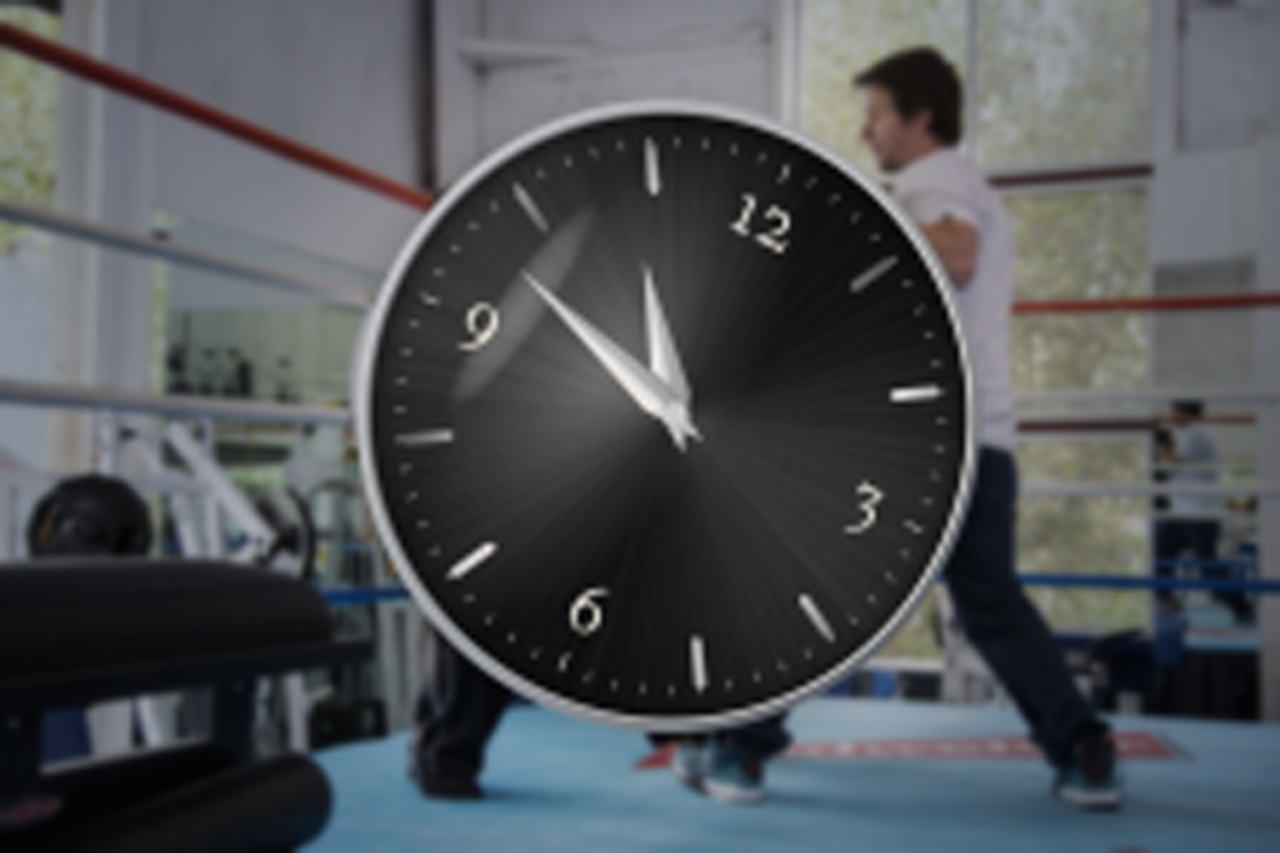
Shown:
10 h 48 min
